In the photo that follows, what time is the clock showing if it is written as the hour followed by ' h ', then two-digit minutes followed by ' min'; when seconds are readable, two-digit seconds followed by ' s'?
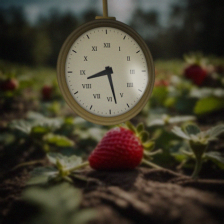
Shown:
8 h 28 min
